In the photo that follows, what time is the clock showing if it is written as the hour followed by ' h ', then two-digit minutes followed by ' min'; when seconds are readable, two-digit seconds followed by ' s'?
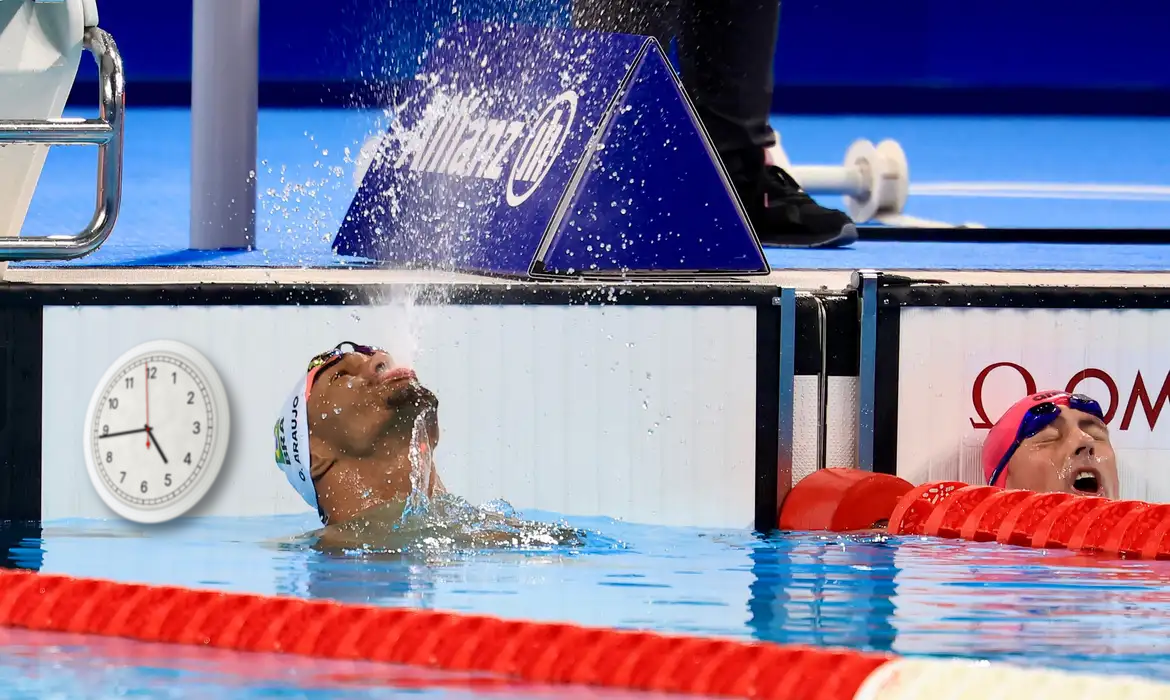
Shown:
4 h 43 min 59 s
